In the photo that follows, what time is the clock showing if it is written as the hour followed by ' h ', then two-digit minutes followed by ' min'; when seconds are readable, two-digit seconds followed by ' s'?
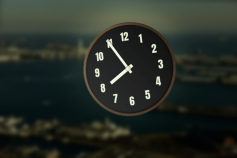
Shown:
7 h 55 min
